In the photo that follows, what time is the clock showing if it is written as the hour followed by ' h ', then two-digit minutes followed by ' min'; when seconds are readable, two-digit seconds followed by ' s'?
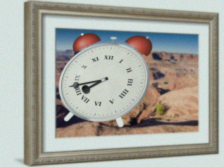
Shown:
7 h 42 min
